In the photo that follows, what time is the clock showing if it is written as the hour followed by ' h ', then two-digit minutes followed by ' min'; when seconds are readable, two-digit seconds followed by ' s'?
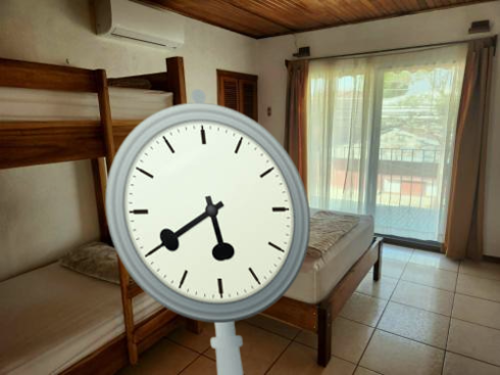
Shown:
5 h 40 min
